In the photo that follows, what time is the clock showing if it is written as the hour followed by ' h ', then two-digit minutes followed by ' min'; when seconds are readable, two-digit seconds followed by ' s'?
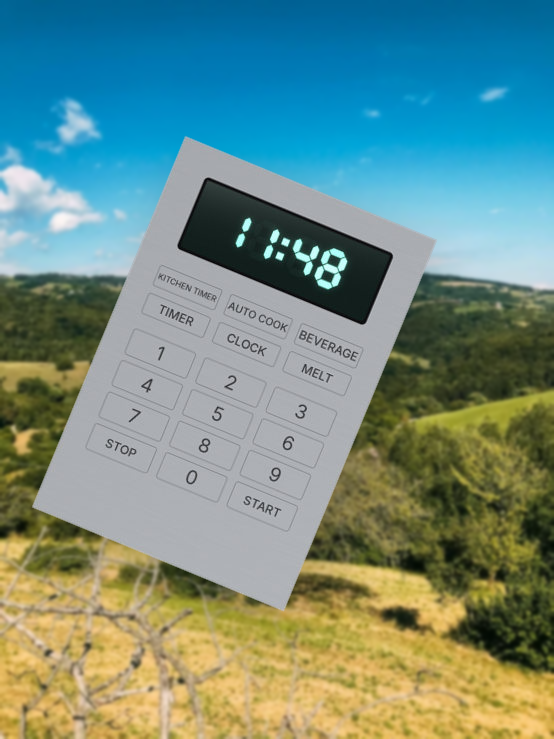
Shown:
11 h 48 min
